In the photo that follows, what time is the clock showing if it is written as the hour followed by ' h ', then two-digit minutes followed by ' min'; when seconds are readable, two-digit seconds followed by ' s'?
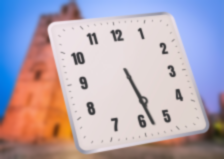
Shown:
5 h 28 min
